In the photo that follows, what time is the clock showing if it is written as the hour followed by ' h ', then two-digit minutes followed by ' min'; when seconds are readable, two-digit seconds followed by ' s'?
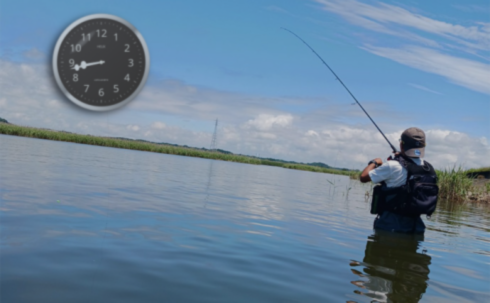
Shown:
8 h 43 min
